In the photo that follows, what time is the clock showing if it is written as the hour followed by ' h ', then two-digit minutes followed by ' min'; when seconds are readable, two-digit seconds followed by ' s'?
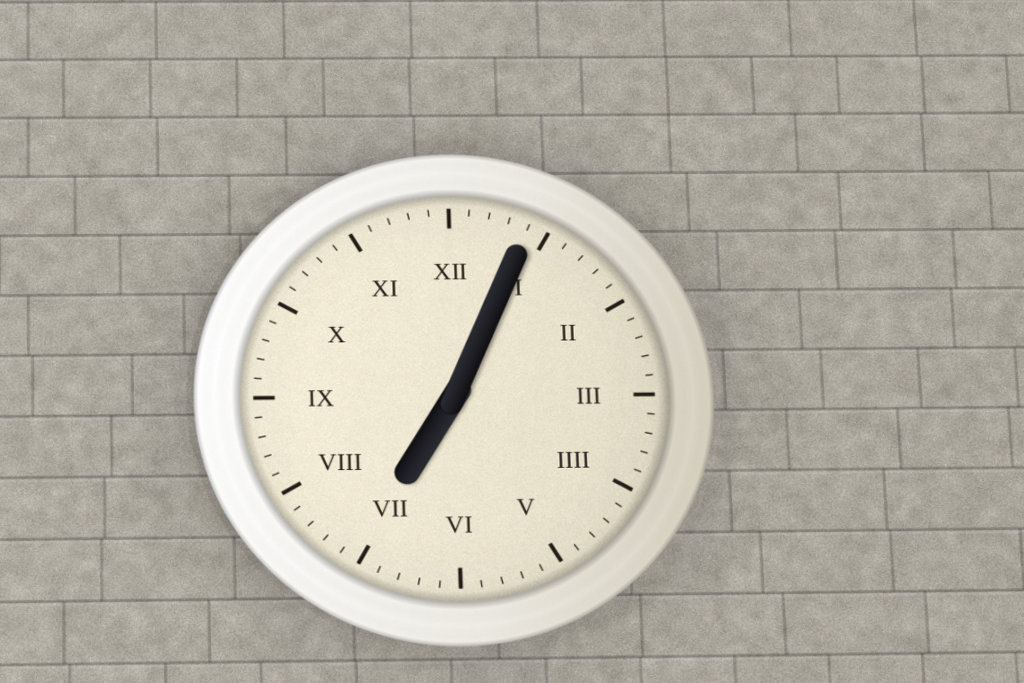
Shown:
7 h 04 min
